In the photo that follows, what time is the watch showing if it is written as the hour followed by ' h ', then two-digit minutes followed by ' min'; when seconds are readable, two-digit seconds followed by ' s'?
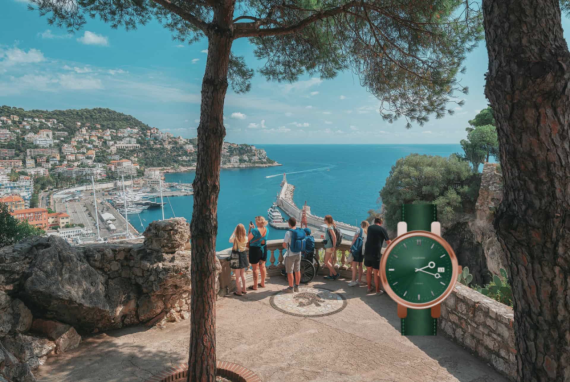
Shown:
2 h 18 min
